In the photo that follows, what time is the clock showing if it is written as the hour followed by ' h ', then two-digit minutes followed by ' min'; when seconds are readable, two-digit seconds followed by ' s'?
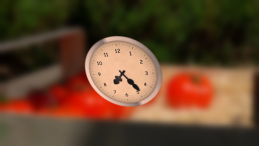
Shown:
7 h 24 min
